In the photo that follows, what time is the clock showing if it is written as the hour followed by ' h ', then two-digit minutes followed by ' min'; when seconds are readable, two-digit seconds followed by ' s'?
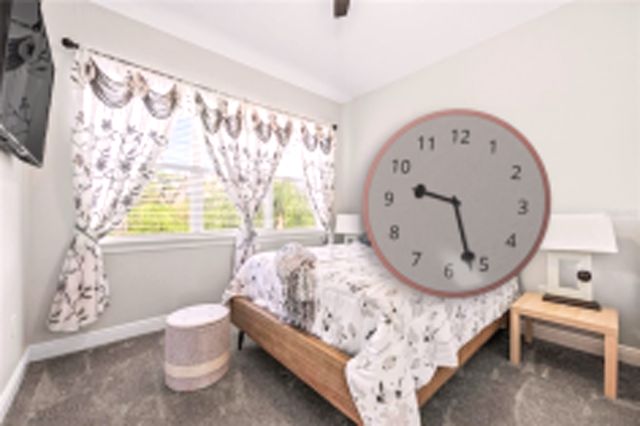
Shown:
9 h 27 min
